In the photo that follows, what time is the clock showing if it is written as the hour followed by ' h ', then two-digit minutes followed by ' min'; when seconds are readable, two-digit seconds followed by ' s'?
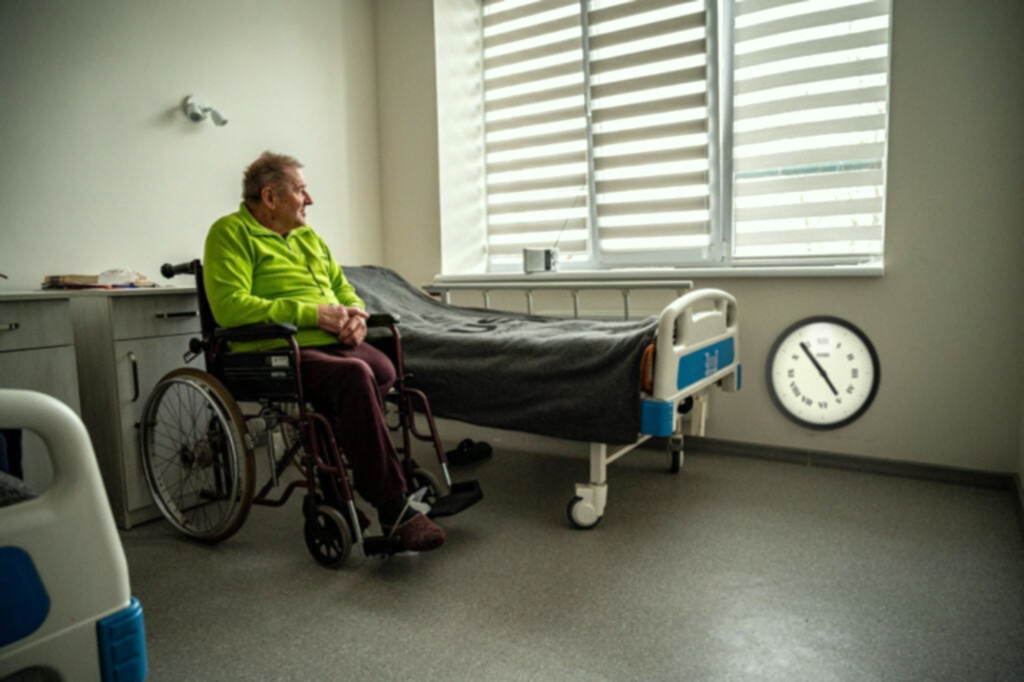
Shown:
4 h 54 min
